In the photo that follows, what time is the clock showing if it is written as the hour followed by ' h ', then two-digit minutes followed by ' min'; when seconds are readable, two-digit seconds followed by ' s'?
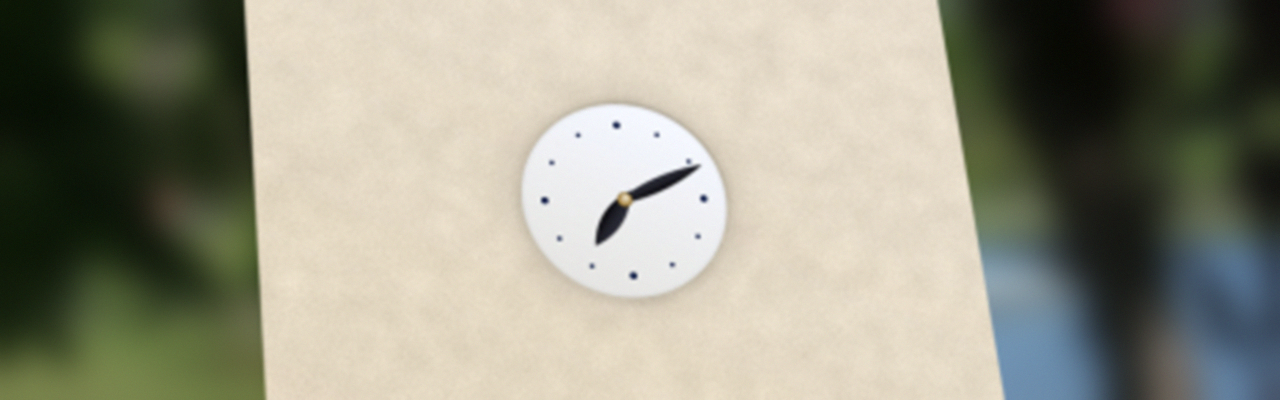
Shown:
7 h 11 min
